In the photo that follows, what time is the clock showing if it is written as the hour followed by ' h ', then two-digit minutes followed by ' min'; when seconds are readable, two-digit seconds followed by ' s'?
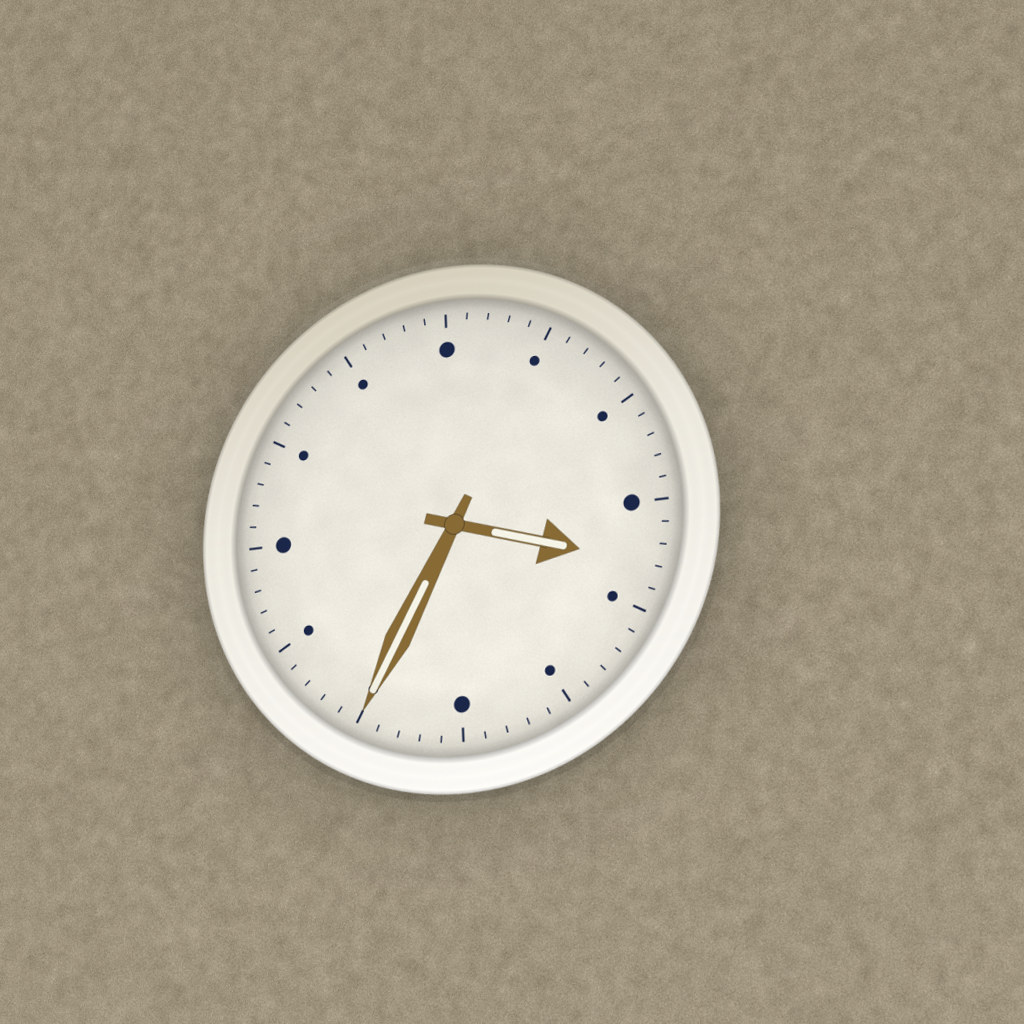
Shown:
3 h 35 min
